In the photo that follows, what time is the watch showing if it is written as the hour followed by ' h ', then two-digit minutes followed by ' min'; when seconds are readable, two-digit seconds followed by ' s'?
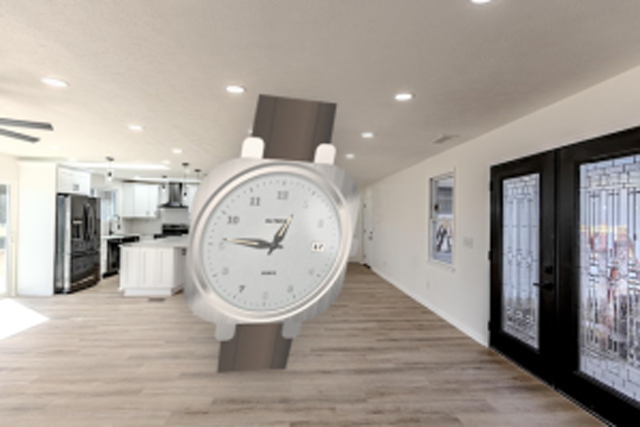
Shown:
12 h 46 min
